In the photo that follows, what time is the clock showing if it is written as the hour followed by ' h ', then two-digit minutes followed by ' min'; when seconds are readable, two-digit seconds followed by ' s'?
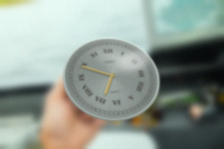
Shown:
6 h 49 min
